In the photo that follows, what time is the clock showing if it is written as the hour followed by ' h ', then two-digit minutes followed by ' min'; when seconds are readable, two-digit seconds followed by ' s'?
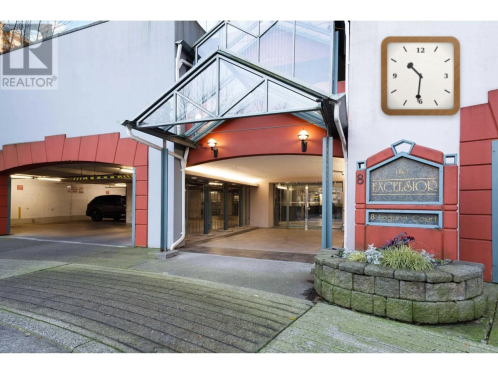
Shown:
10 h 31 min
